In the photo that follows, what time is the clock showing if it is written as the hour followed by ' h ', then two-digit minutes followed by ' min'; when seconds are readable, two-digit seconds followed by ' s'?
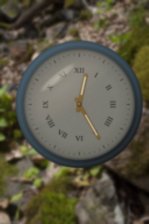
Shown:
12 h 25 min
